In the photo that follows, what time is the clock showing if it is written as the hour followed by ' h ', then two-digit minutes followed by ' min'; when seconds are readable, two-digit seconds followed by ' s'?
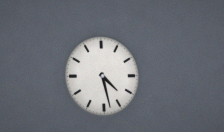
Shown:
4 h 28 min
